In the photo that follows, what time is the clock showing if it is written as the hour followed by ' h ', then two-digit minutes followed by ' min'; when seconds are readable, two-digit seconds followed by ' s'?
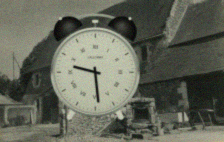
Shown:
9 h 29 min
